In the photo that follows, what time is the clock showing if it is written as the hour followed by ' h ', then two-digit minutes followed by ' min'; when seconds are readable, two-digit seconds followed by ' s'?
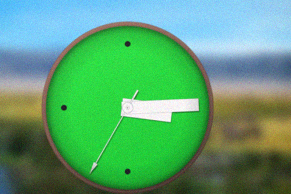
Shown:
3 h 14 min 35 s
